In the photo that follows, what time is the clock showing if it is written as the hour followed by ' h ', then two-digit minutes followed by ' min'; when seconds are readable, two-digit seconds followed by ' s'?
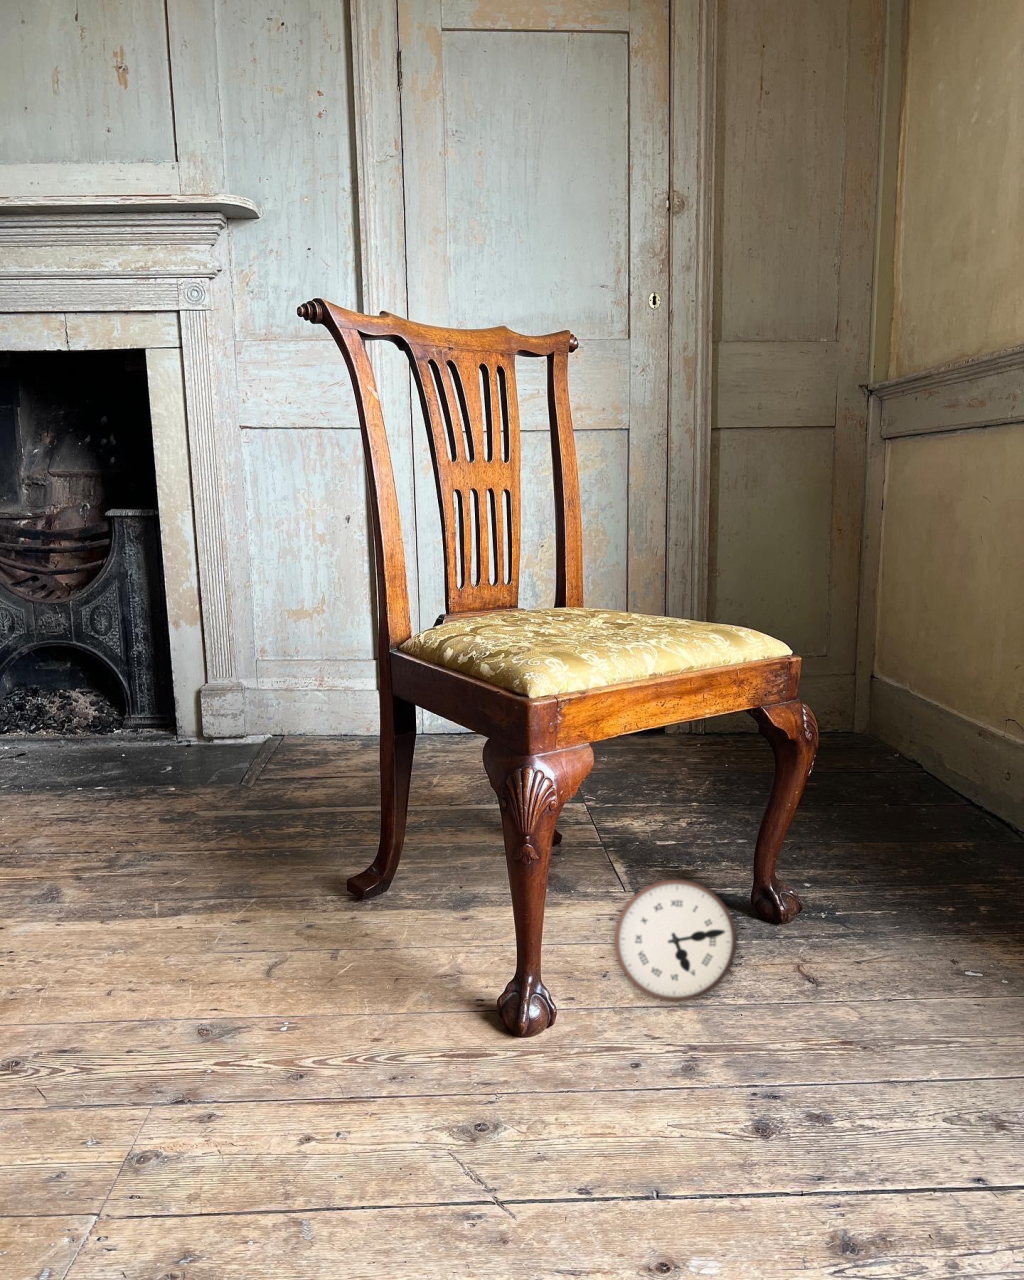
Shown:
5 h 13 min
